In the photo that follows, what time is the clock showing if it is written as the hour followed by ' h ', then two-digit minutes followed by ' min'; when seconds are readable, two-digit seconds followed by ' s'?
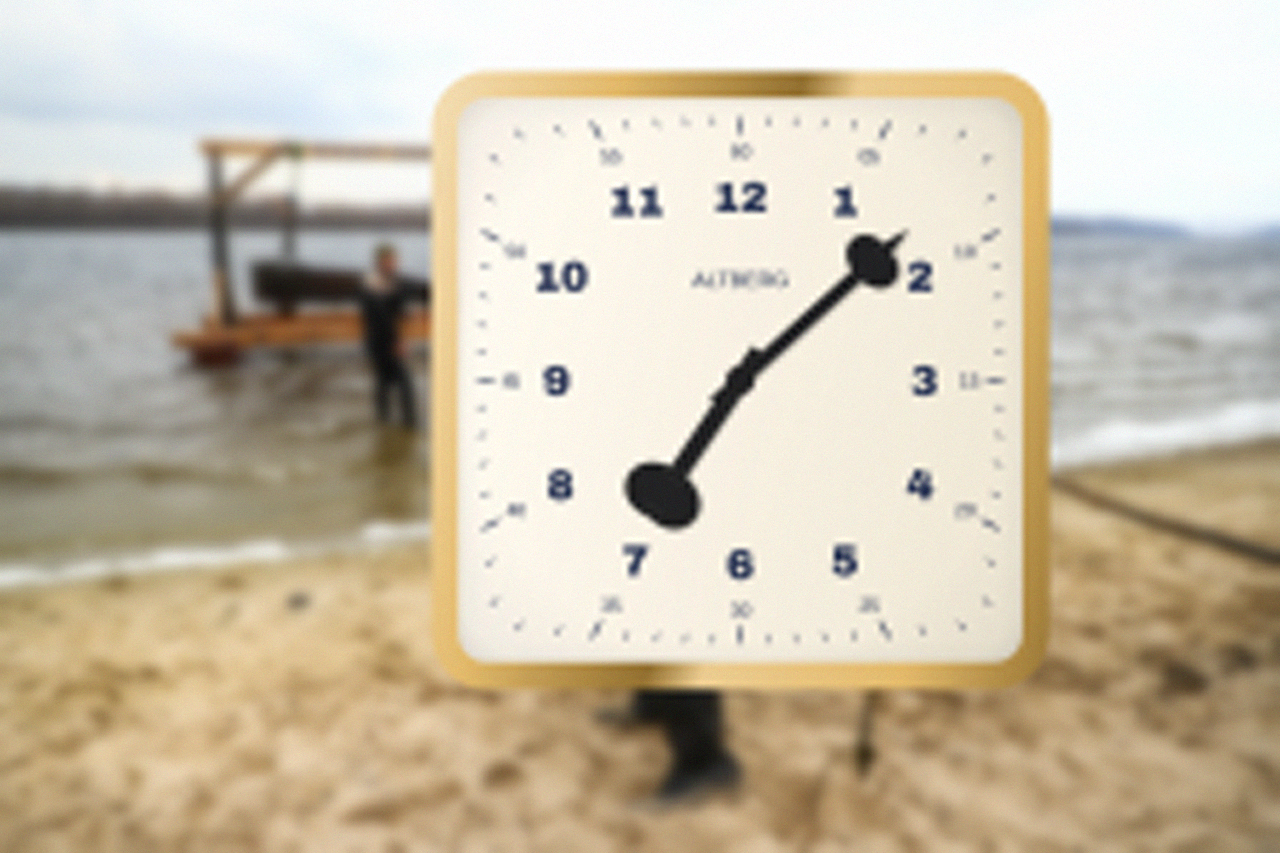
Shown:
7 h 08 min
